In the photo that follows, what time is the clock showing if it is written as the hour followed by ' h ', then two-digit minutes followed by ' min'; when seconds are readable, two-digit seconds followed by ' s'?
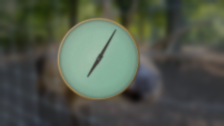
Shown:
7 h 05 min
